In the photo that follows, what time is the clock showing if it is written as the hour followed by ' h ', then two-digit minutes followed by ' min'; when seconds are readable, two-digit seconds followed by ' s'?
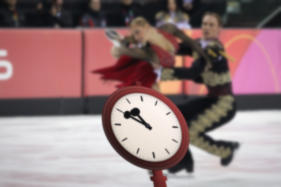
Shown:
10 h 50 min
